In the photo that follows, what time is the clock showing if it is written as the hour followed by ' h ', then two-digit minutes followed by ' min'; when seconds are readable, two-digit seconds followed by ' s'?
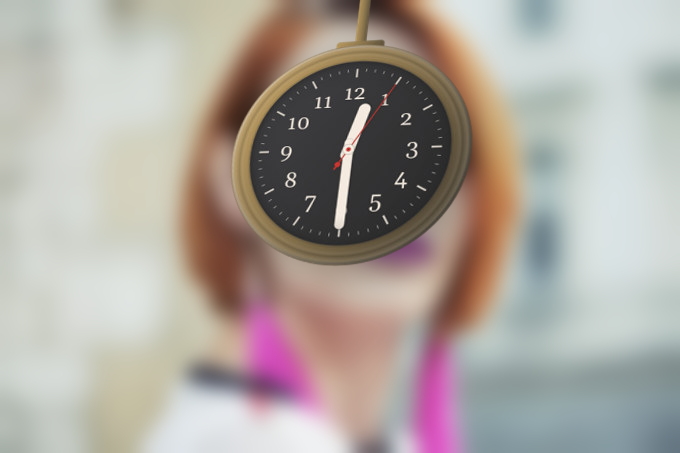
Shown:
12 h 30 min 05 s
